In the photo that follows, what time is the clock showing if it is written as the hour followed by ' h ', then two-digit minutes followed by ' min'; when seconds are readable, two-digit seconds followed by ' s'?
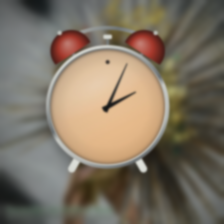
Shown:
2 h 04 min
